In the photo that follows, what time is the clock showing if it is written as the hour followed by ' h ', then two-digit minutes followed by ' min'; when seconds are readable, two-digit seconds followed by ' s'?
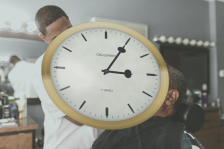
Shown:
3 h 05 min
